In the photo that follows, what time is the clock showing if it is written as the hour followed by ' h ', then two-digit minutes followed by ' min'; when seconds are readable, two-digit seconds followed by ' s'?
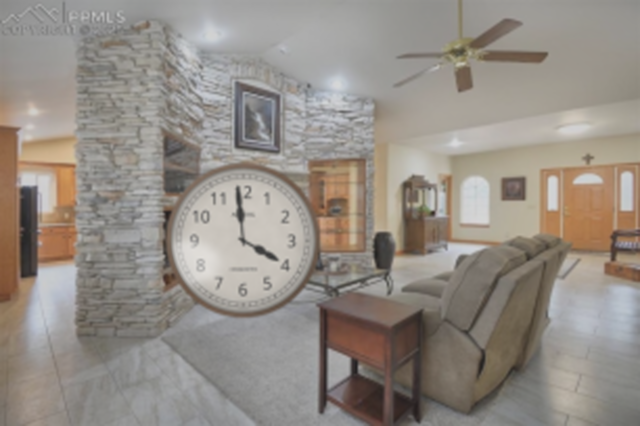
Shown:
3 h 59 min
